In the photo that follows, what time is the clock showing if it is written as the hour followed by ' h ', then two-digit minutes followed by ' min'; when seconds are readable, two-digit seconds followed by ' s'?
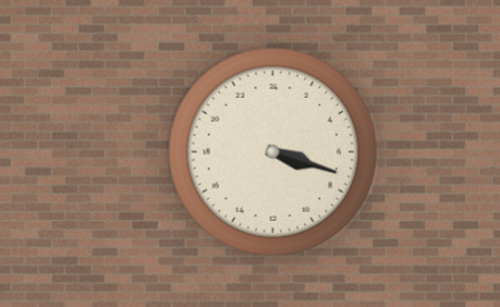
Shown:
7 h 18 min
